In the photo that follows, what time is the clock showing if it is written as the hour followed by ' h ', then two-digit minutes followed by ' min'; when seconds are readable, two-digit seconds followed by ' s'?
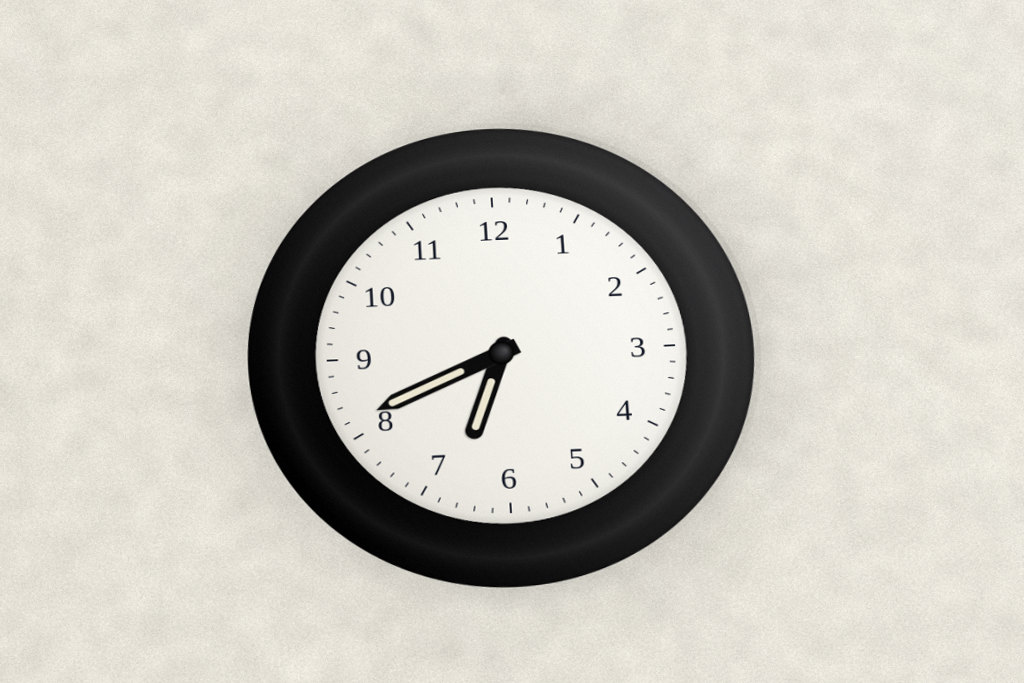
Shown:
6 h 41 min
